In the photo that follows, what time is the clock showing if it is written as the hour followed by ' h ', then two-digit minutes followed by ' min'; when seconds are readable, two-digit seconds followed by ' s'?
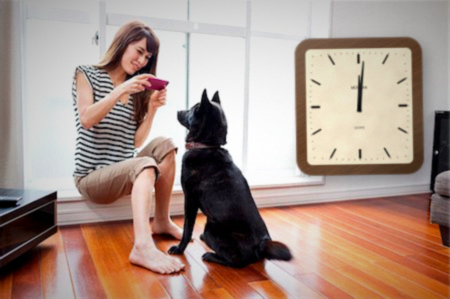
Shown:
12 h 01 min
